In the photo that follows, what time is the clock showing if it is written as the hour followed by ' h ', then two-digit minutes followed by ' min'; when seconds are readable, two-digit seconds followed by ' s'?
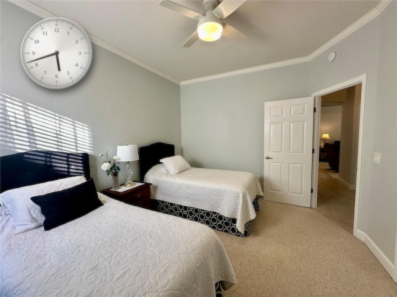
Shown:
5 h 42 min
